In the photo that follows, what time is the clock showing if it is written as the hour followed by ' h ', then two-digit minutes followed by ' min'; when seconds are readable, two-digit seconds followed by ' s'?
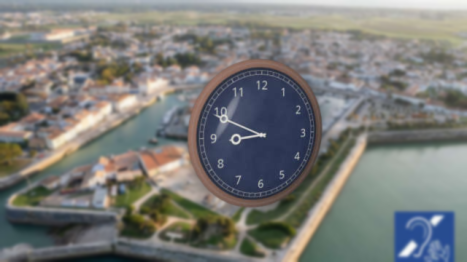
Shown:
8 h 49 min
